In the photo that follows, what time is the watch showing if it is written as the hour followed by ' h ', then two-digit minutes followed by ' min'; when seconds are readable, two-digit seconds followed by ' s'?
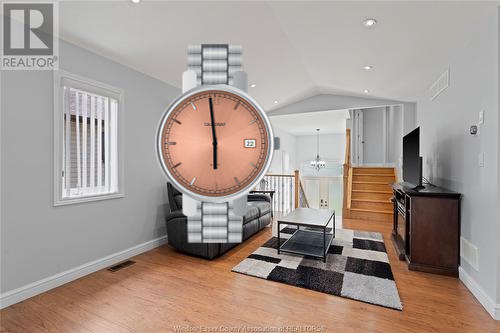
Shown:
5 h 59 min
